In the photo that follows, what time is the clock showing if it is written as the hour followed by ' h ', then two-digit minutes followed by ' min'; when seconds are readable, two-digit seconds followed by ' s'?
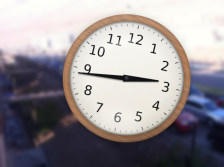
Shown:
2 h 44 min
